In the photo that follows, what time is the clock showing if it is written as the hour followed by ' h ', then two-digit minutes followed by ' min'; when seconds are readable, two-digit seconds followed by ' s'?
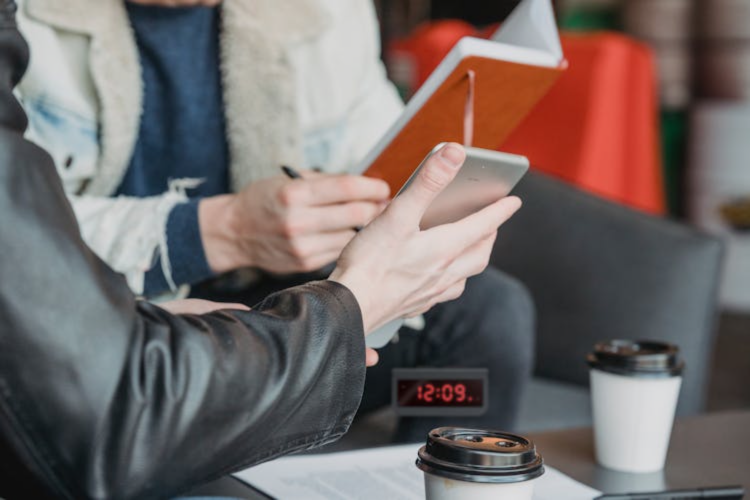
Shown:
12 h 09 min
